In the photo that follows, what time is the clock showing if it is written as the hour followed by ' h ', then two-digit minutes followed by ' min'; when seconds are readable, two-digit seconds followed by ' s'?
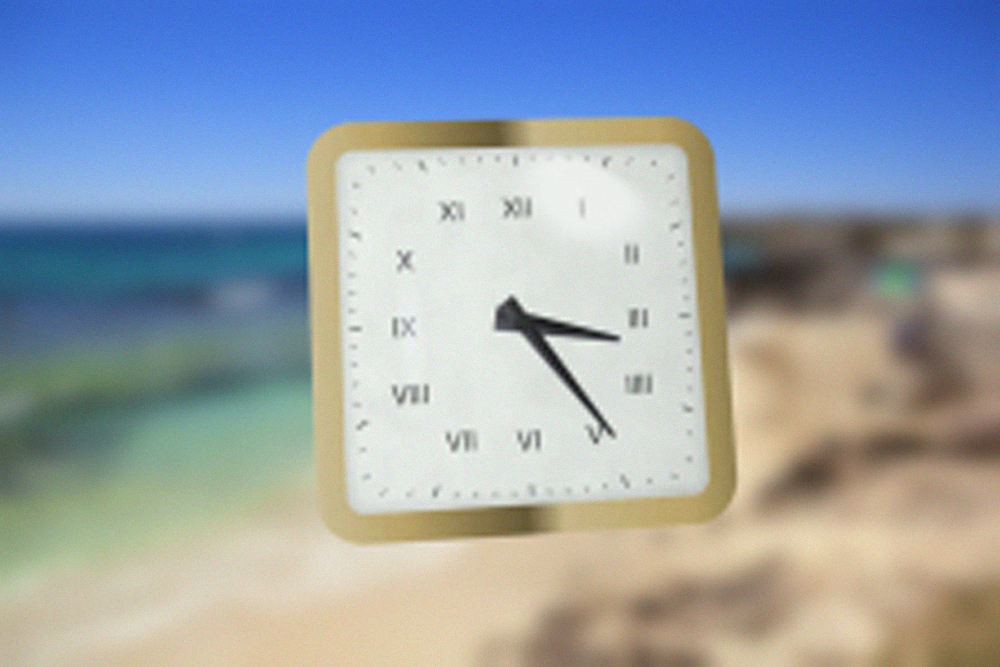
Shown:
3 h 24 min
